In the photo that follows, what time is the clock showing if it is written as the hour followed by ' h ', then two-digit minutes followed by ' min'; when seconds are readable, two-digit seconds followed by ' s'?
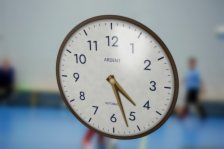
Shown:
4 h 27 min
